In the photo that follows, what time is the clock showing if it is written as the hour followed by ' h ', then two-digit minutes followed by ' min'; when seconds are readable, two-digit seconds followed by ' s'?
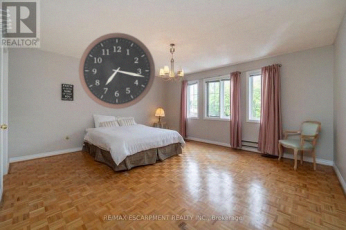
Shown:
7 h 17 min
